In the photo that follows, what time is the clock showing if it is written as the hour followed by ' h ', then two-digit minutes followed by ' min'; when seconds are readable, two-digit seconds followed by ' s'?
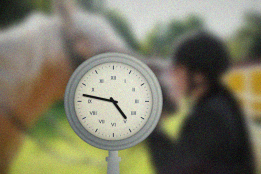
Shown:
4 h 47 min
